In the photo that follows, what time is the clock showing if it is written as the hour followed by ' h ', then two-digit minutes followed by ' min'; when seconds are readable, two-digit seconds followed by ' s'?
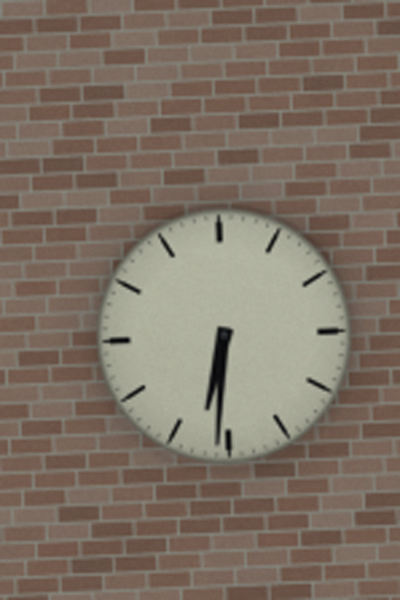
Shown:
6 h 31 min
